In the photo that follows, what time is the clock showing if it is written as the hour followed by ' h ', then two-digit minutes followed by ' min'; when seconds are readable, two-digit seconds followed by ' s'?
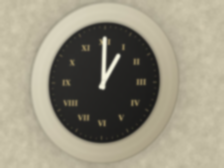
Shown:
1 h 00 min
